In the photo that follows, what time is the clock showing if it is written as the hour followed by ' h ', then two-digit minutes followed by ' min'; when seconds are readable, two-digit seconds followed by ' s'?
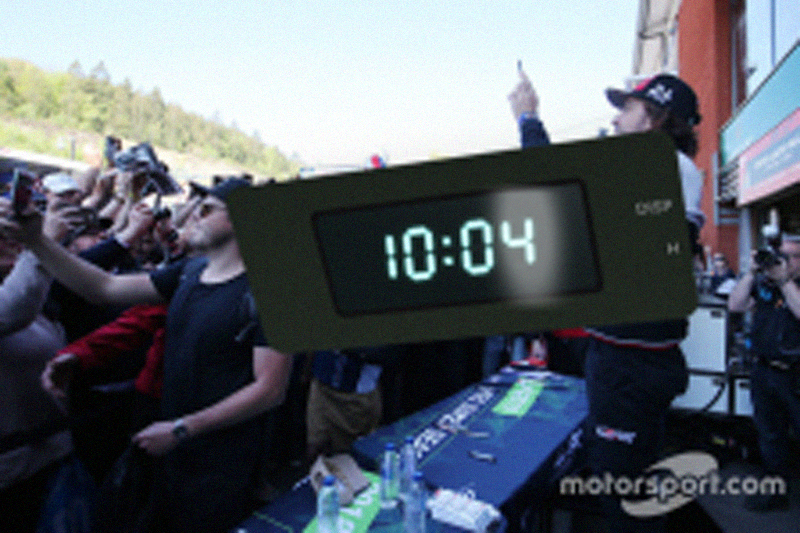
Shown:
10 h 04 min
